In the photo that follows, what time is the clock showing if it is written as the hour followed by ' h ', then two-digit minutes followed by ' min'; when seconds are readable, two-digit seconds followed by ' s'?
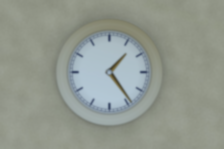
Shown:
1 h 24 min
